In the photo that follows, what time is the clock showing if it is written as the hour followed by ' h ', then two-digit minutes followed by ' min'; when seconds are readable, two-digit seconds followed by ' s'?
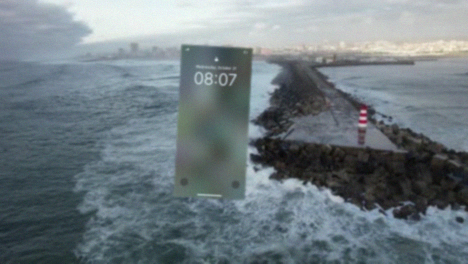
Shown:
8 h 07 min
